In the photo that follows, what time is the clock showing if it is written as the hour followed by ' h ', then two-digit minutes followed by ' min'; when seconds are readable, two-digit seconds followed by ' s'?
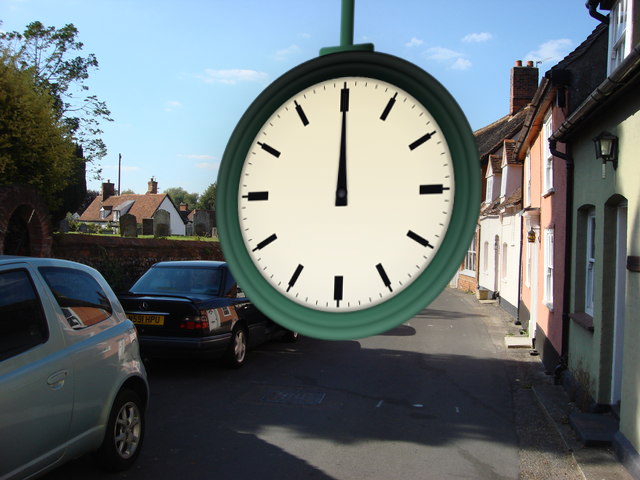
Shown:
12 h 00 min
